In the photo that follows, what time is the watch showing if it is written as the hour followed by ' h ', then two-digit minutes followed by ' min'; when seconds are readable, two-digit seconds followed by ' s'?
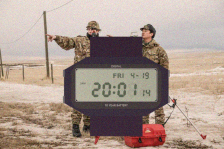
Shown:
20 h 01 min 14 s
